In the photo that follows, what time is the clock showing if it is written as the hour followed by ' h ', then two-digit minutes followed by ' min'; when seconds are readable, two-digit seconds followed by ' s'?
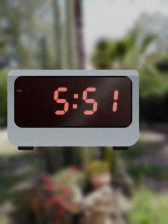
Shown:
5 h 51 min
